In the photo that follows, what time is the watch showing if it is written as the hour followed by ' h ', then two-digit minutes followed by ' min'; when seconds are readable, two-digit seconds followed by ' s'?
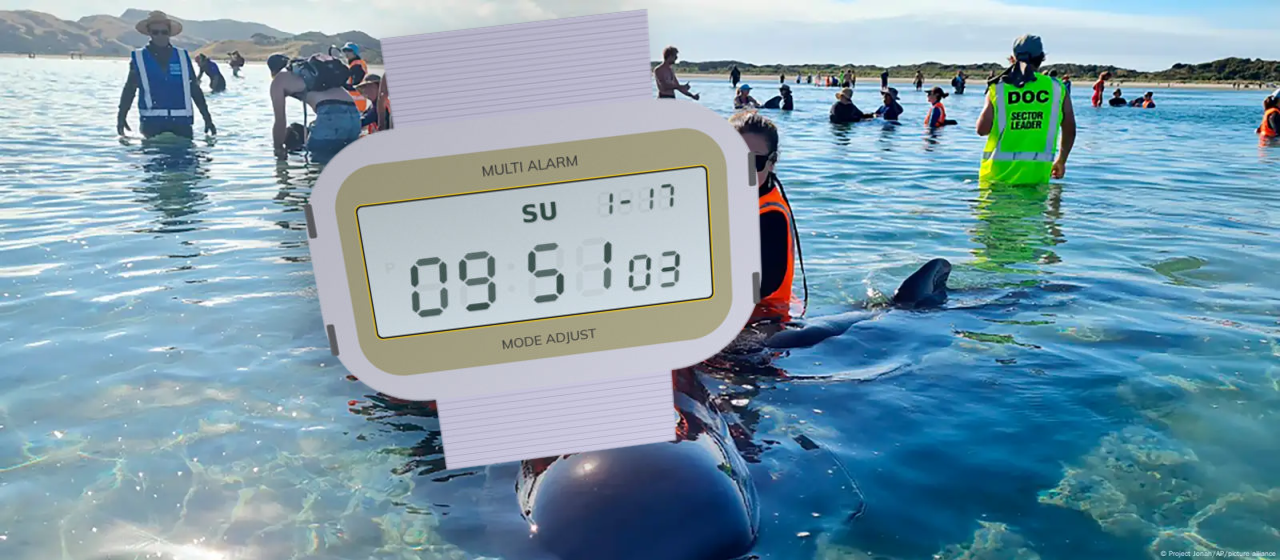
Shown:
9 h 51 min 03 s
